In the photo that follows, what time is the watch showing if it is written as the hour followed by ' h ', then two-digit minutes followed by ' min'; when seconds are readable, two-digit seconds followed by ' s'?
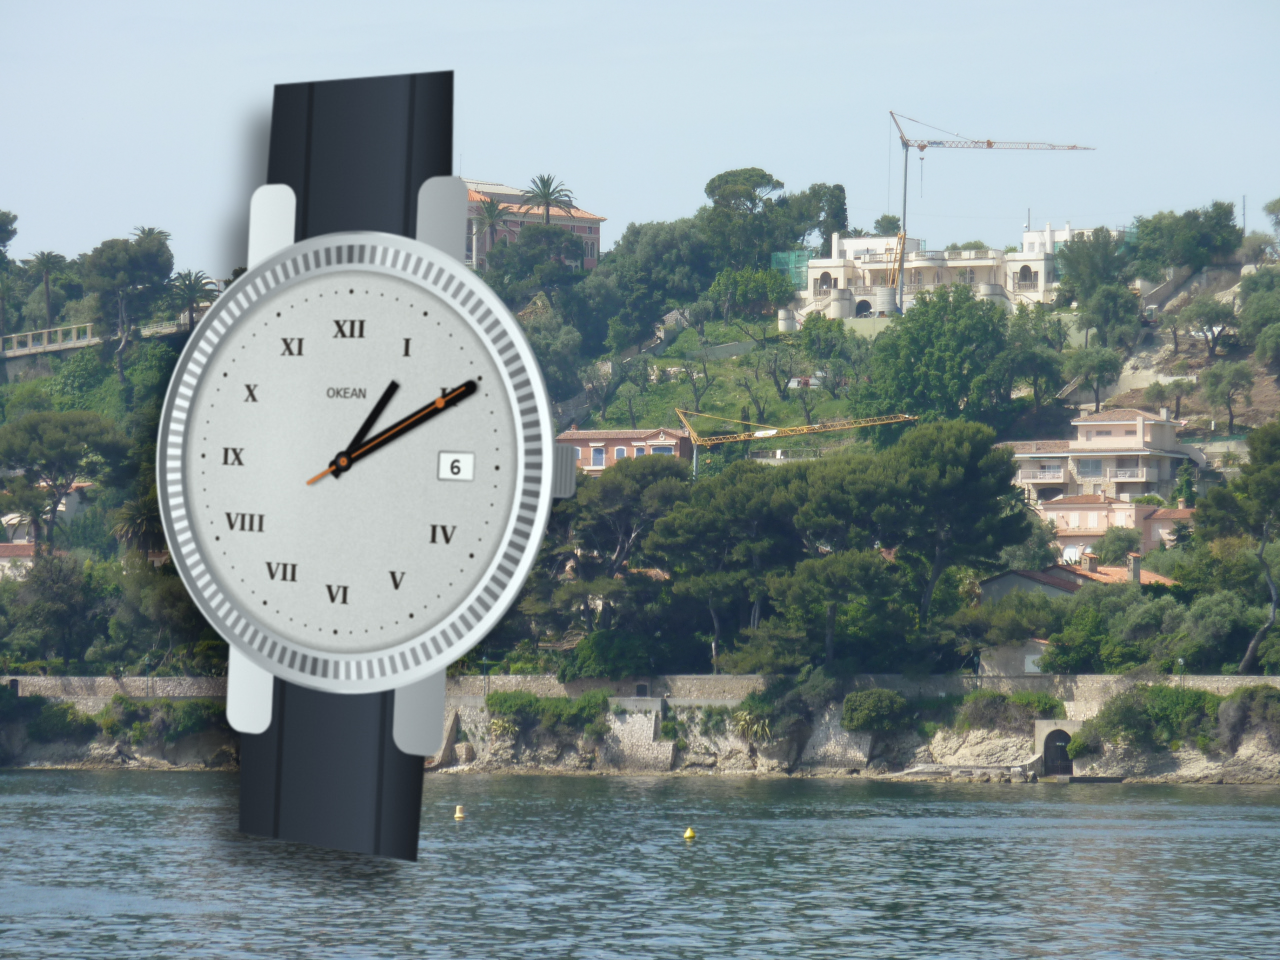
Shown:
1 h 10 min 10 s
